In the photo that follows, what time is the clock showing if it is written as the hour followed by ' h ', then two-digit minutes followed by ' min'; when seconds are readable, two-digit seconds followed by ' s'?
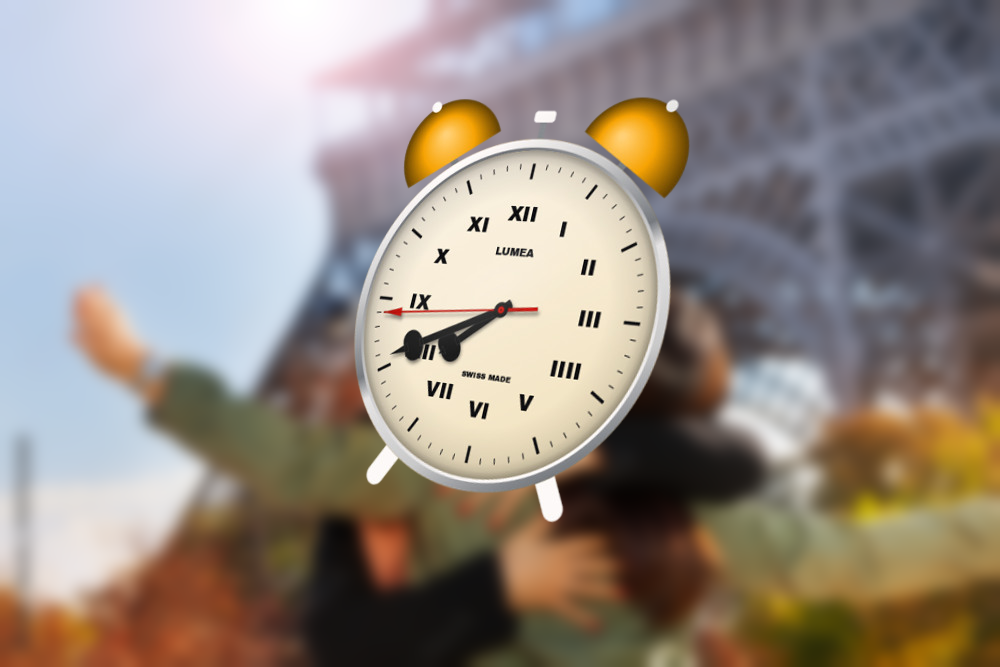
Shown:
7 h 40 min 44 s
